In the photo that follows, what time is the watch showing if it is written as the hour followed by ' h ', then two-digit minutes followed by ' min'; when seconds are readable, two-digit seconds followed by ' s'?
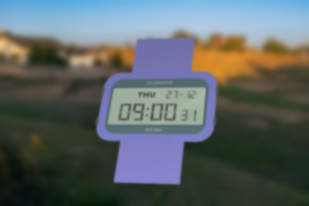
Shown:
9 h 00 min 31 s
